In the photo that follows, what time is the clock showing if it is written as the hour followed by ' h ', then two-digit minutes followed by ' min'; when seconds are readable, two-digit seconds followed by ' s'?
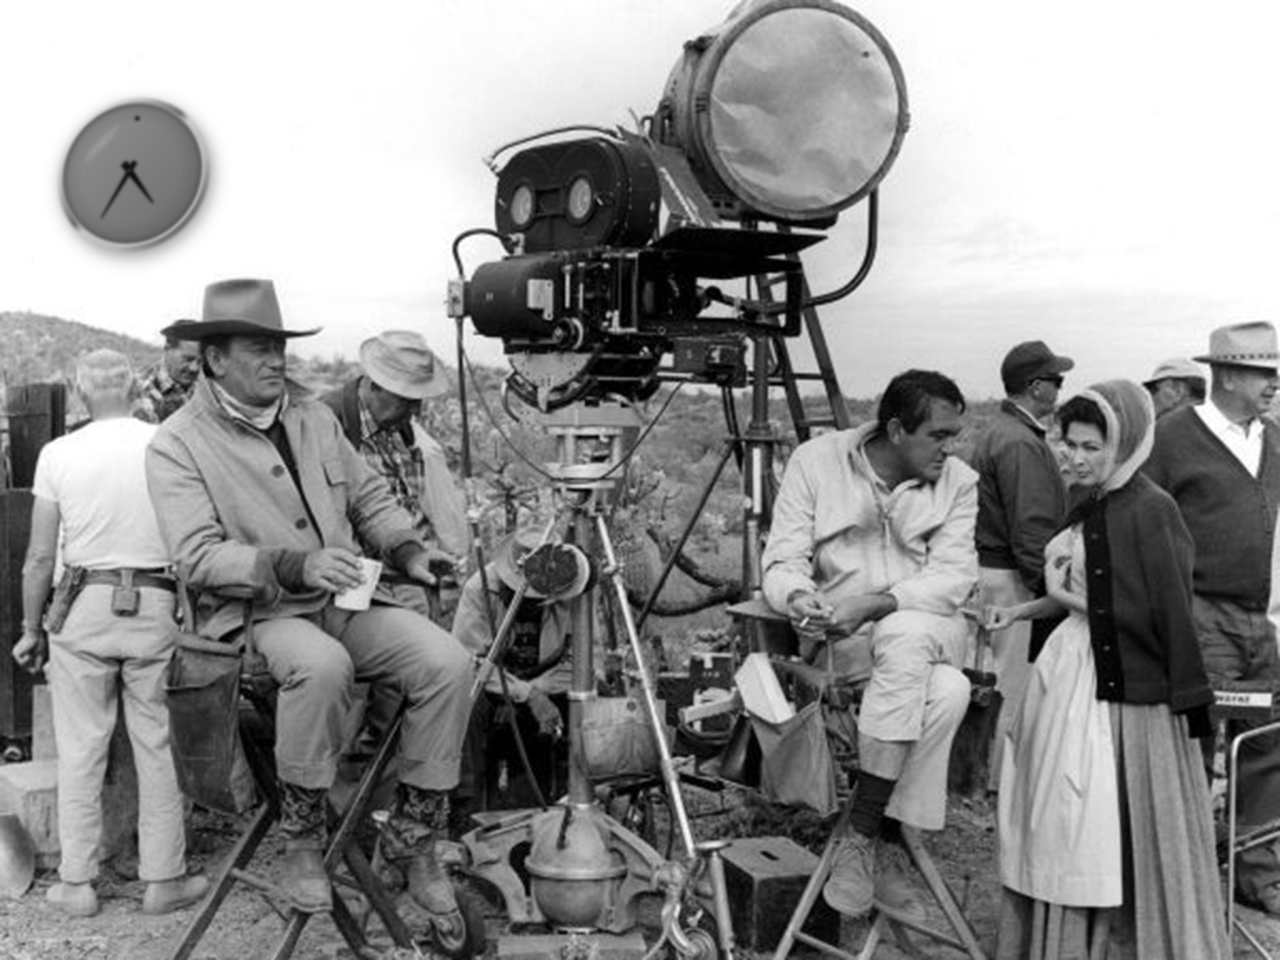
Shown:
4 h 34 min
